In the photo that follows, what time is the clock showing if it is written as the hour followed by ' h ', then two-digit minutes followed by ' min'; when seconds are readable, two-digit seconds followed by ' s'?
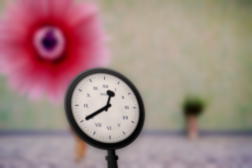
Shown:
12 h 40 min
